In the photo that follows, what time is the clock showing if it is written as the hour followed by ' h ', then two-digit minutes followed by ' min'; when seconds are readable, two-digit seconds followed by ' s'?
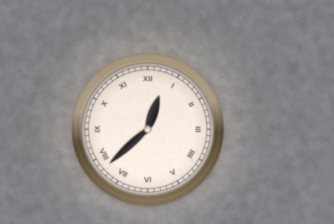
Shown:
12 h 38 min
